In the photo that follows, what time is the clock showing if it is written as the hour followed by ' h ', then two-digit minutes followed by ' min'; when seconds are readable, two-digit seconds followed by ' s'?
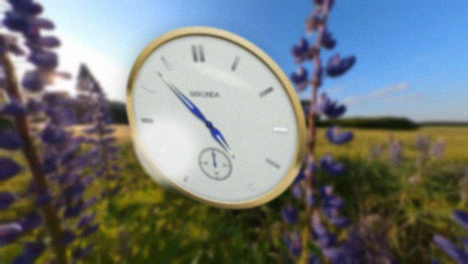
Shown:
4 h 53 min
